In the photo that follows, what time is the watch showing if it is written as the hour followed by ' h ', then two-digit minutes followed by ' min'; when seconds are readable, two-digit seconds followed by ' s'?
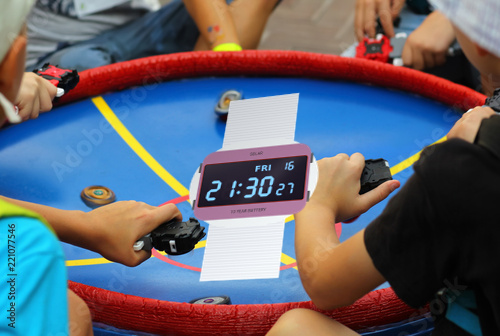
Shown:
21 h 30 min 27 s
